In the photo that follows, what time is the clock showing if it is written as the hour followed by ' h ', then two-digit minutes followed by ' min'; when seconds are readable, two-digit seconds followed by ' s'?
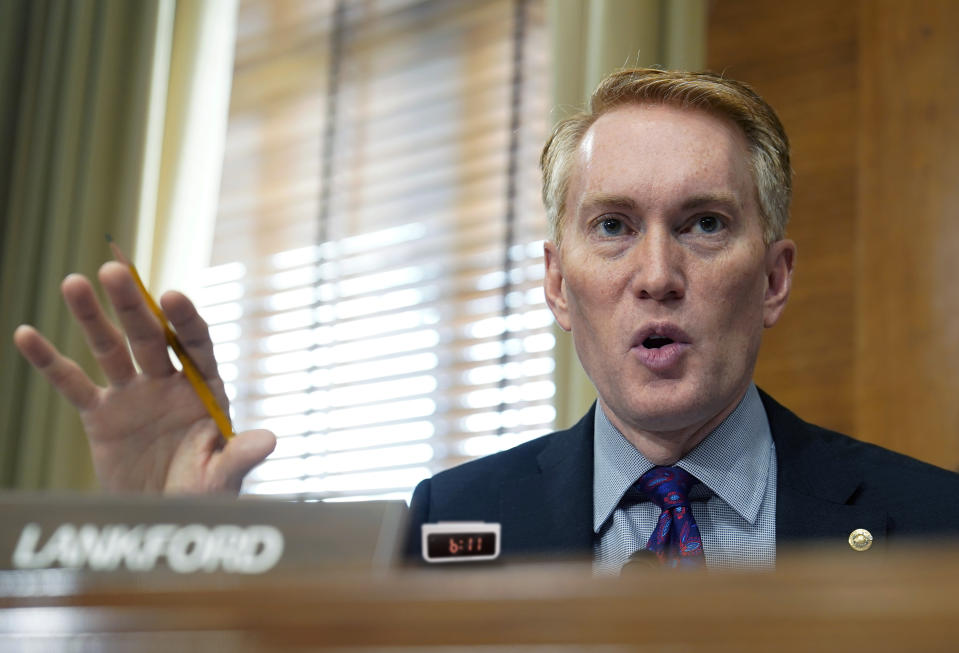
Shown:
6 h 11 min
